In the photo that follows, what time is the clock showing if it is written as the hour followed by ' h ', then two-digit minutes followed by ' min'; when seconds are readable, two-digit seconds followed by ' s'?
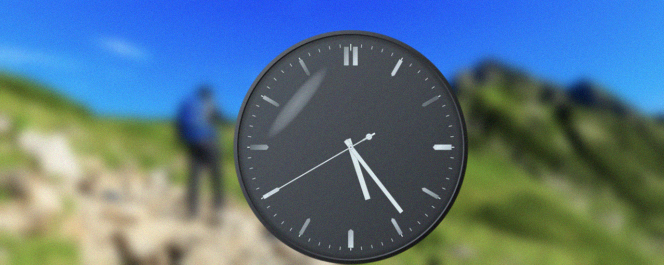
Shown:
5 h 23 min 40 s
